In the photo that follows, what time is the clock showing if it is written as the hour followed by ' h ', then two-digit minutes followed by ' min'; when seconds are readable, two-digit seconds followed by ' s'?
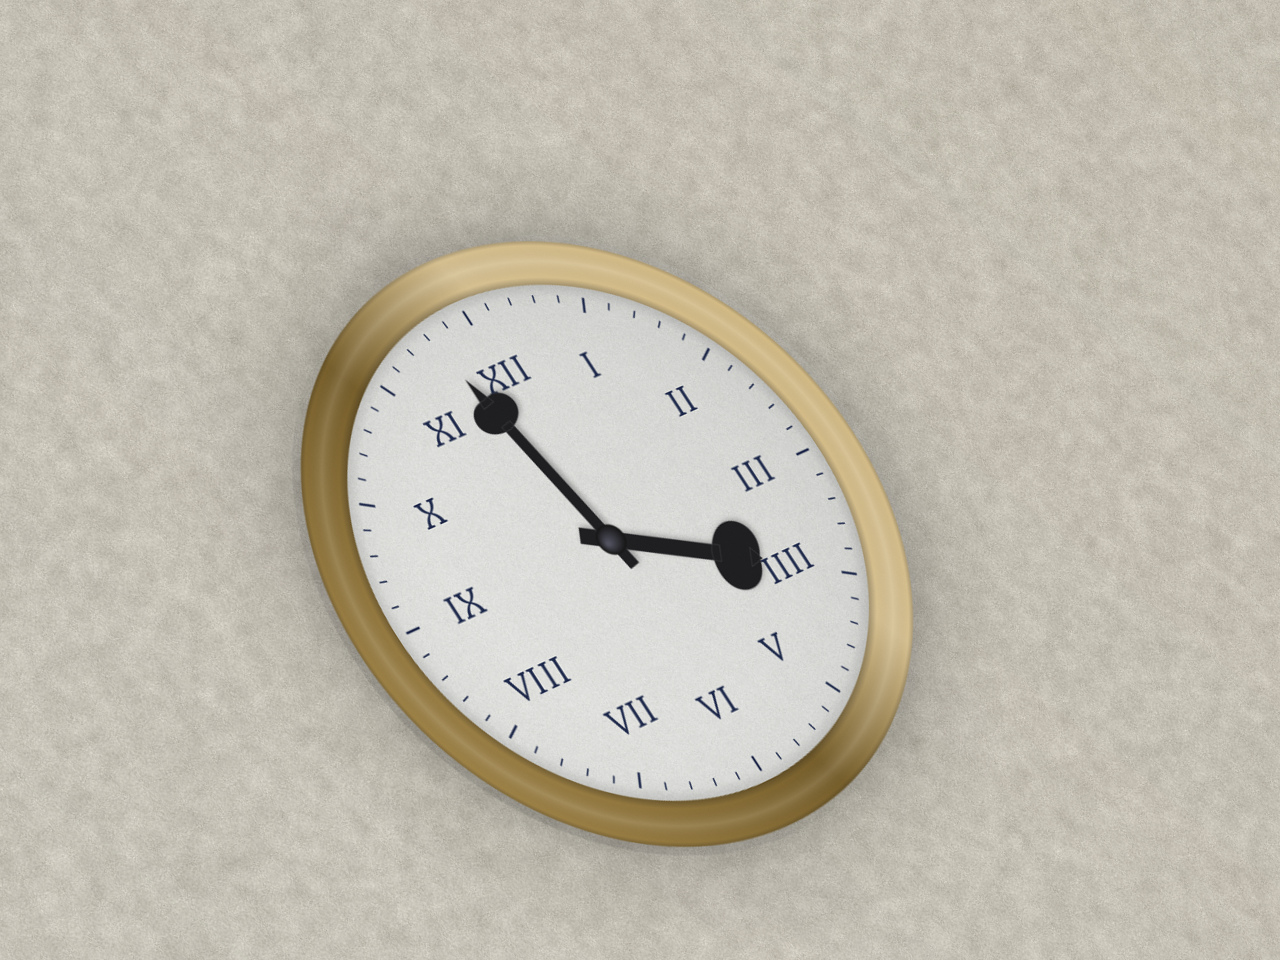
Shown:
3 h 58 min
